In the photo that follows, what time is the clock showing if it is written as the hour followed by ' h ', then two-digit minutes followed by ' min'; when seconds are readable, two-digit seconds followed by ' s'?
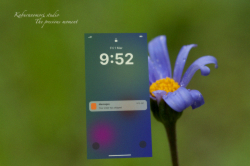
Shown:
9 h 52 min
